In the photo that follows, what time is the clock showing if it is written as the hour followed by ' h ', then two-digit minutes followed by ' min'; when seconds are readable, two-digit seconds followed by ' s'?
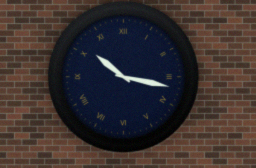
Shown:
10 h 17 min
